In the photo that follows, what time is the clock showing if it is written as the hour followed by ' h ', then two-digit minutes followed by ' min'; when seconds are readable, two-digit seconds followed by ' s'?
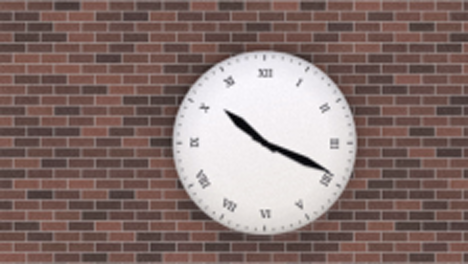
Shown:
10 h 19 min
